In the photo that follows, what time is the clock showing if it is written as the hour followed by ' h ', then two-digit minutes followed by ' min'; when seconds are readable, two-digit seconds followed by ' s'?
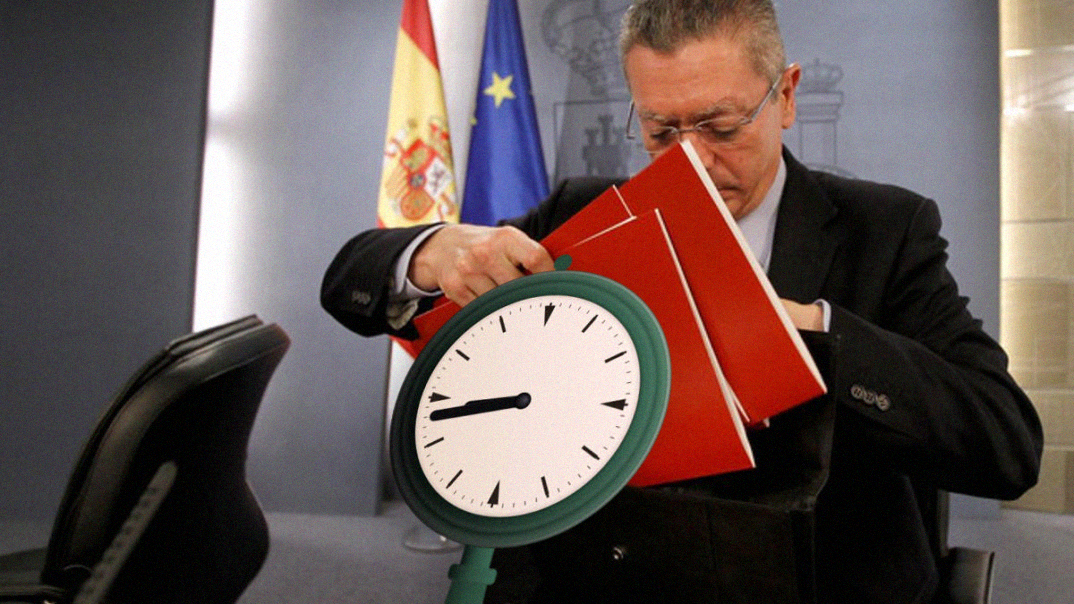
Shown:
8 h 43 min
